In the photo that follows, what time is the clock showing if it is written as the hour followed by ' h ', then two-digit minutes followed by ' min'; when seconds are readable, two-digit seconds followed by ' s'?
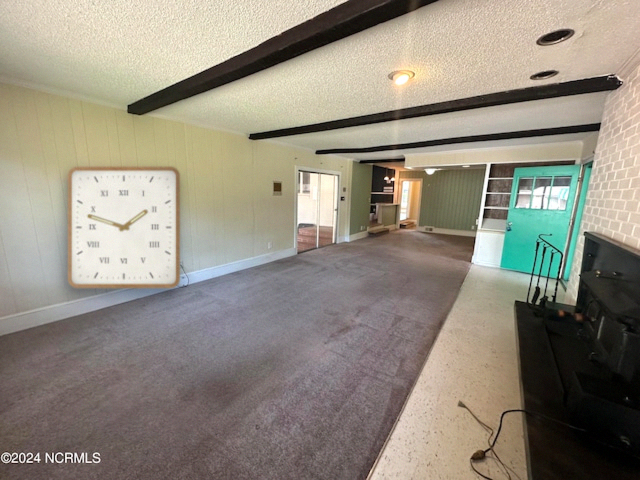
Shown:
1 h 48 min
